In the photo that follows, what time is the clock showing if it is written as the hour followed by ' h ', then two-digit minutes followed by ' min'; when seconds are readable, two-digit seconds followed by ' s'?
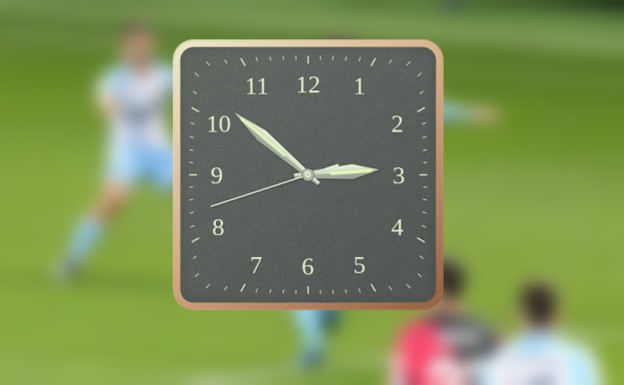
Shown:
2 h 51 min 42 s
